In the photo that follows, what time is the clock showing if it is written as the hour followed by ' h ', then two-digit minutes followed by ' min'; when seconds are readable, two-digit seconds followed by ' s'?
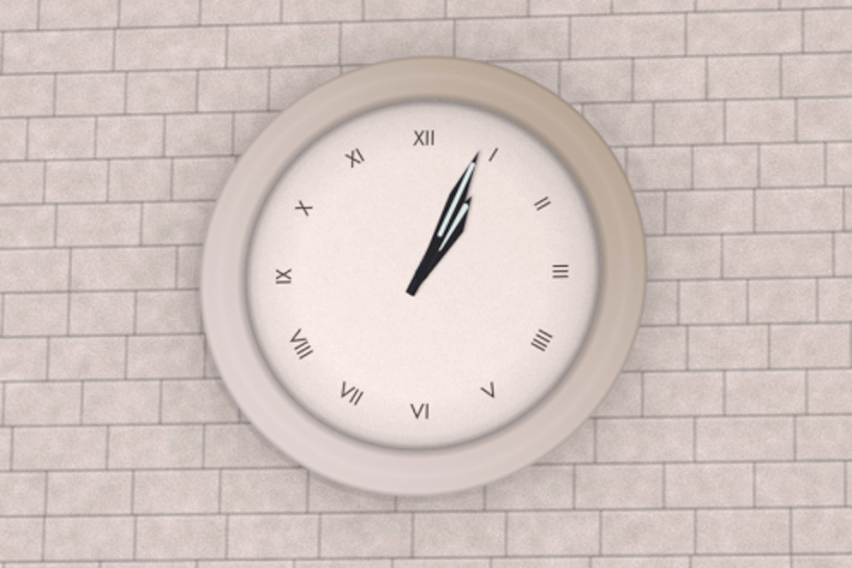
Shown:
1 h 04 min
